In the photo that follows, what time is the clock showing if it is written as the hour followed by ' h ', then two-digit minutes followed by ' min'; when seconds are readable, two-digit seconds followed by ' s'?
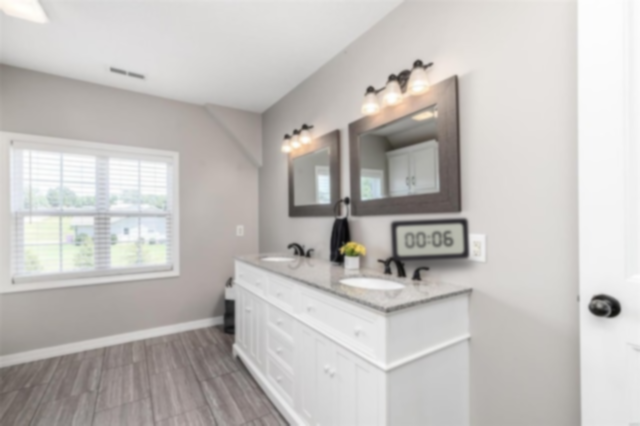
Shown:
0 h 06 min
